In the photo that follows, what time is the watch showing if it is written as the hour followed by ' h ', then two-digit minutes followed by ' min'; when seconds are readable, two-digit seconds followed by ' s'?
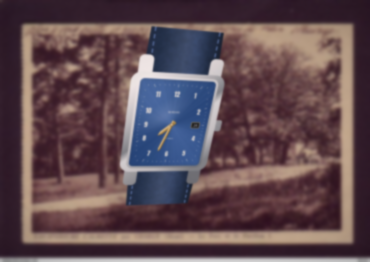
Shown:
7 h 33 min
